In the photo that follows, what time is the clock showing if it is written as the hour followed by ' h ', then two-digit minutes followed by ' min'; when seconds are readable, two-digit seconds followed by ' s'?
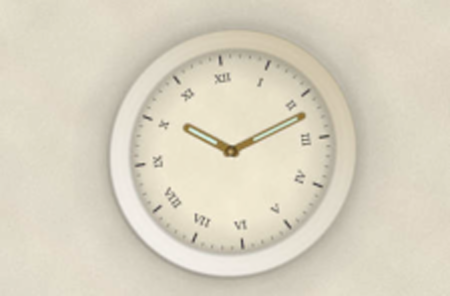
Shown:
10 h 12 min
